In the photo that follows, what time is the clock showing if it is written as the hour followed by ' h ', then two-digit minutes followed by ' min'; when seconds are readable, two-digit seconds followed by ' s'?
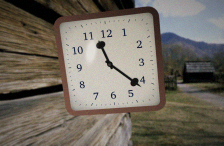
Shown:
11 h 22 min
